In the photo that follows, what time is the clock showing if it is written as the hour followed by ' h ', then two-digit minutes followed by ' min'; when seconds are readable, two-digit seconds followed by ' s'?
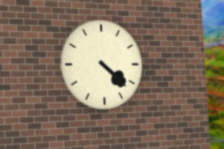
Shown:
4 h 22 min
